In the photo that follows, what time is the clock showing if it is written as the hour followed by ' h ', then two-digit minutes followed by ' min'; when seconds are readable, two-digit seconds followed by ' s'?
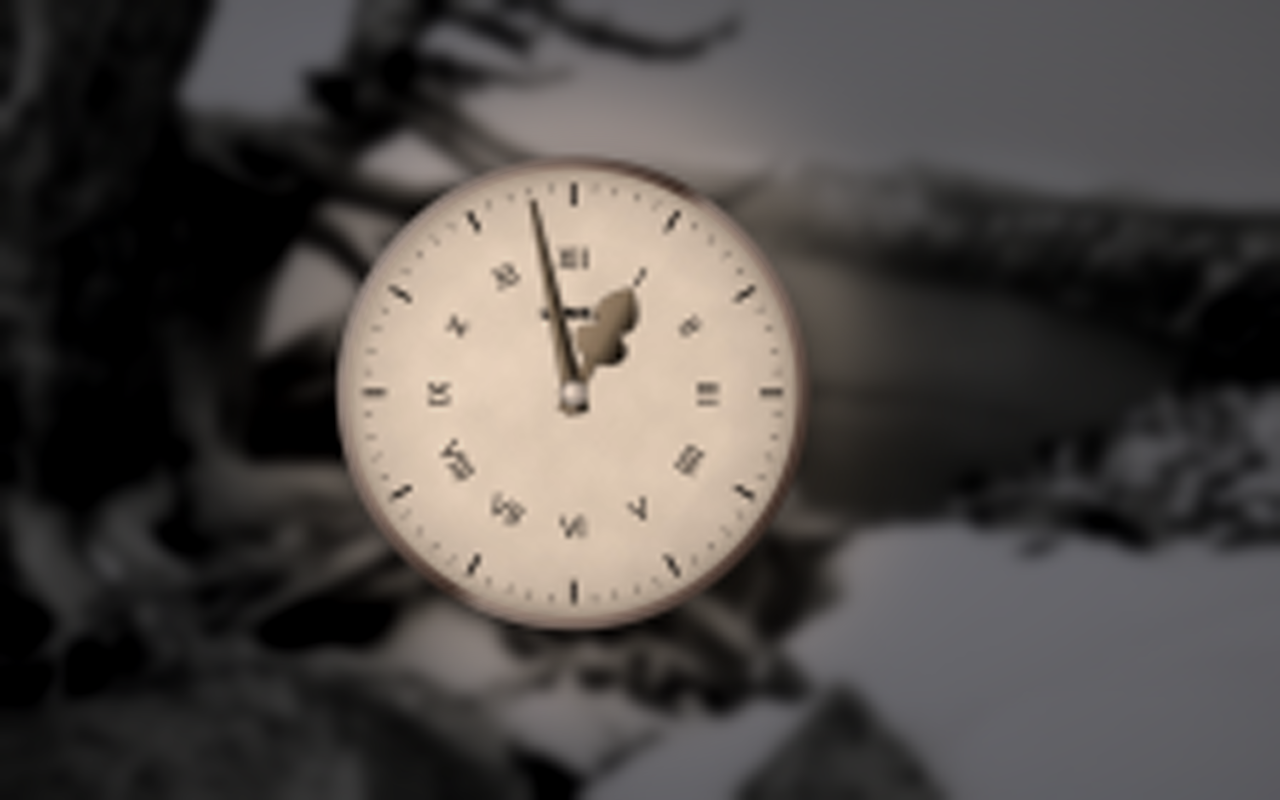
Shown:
12 h 58 min
